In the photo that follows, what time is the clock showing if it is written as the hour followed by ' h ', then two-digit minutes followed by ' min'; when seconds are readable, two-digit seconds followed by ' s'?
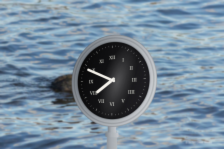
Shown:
7 h 49 min
